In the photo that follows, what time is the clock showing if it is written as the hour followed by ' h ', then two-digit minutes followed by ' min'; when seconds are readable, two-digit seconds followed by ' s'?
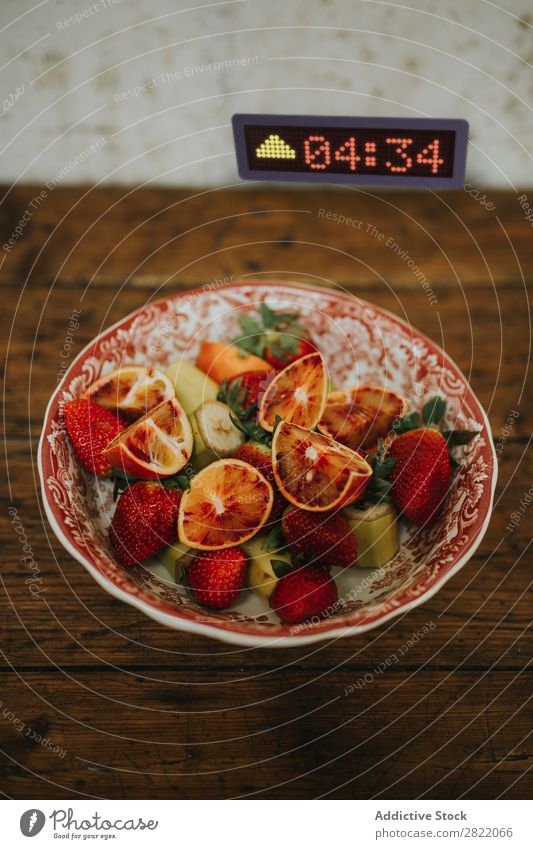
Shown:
4 h 34 min
